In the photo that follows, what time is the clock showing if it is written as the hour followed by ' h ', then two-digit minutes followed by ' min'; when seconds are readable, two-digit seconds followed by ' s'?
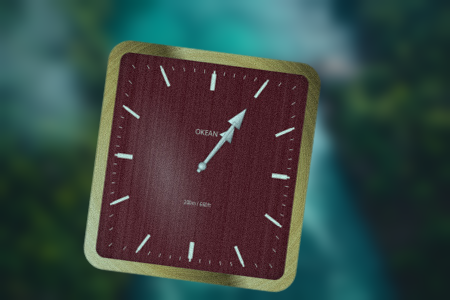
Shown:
1 h 05 min
